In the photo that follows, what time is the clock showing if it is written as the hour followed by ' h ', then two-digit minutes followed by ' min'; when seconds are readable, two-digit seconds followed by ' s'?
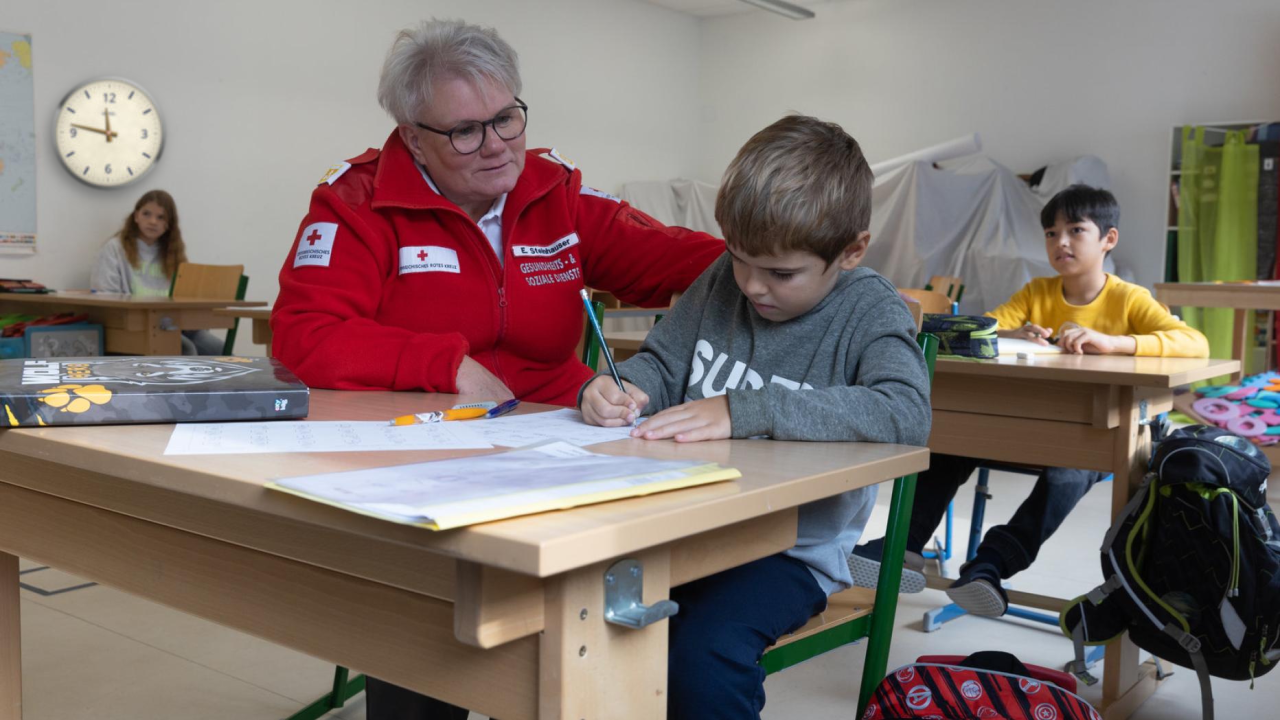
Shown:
11 h 47 min
